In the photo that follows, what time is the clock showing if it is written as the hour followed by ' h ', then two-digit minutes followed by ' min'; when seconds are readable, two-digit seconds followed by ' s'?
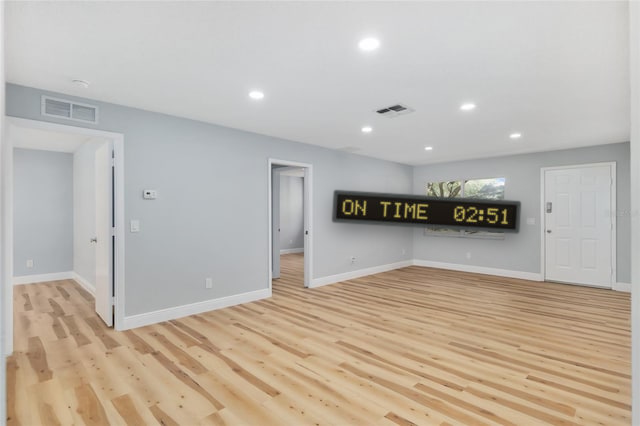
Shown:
2 h 51 min
